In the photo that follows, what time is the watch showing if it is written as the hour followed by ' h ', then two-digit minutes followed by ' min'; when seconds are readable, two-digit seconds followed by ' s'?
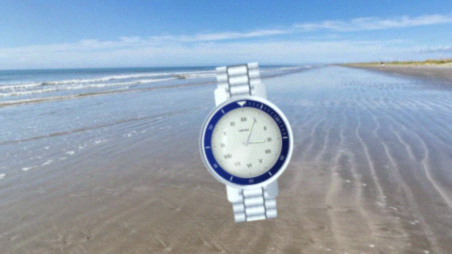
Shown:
3 h 04 min
